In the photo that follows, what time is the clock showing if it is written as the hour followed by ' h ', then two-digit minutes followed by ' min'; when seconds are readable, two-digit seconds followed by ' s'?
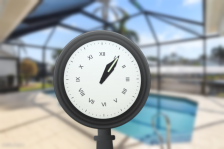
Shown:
1 h 06 min
